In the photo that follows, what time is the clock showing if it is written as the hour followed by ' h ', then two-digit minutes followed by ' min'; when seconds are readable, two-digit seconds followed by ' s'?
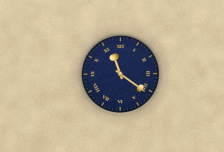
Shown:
11 h 21 min
